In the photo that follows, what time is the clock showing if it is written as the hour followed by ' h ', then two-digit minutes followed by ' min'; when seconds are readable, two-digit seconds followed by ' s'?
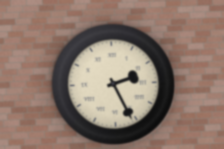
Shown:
2 h 26 min
